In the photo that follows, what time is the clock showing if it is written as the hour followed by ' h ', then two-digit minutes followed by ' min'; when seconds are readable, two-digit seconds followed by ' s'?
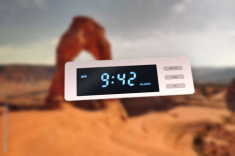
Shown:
9 h 42 min
